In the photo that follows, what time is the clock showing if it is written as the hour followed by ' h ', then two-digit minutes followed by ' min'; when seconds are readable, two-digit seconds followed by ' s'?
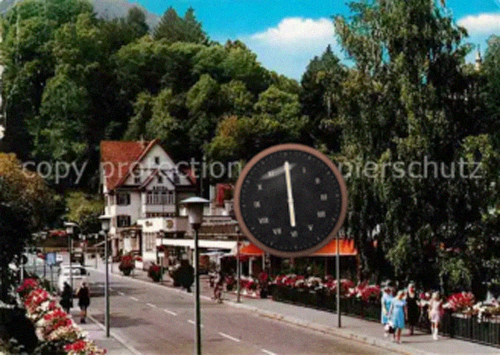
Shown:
6 h 00 min
